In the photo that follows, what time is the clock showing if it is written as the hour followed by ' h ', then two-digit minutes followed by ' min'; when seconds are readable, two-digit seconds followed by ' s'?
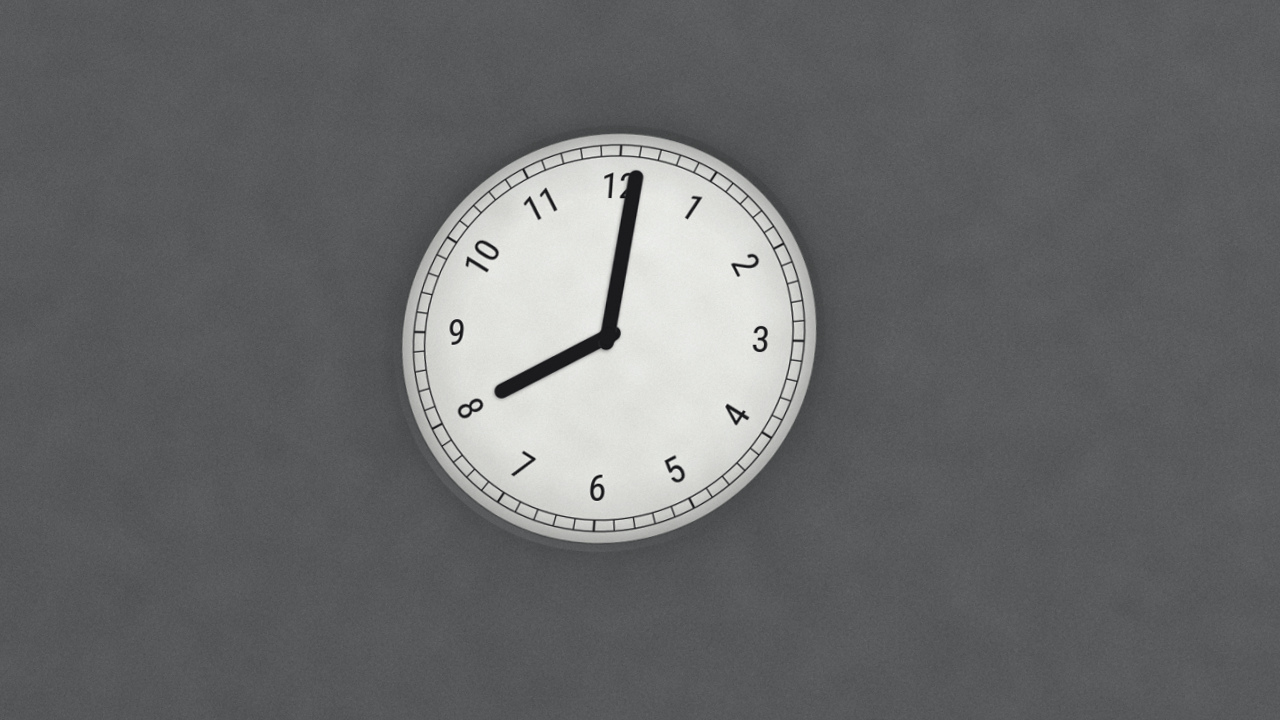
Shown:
8 h 01 min
